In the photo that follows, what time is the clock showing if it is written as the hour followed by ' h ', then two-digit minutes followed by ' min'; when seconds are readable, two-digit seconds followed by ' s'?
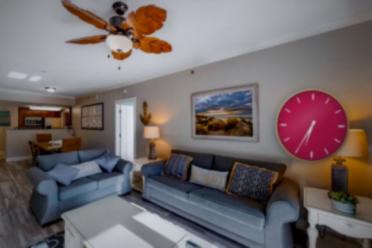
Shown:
6 h 35 min
